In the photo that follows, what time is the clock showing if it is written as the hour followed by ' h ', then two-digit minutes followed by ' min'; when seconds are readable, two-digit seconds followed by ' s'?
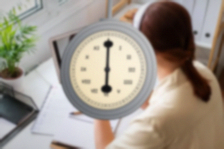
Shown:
6 h 00 min
